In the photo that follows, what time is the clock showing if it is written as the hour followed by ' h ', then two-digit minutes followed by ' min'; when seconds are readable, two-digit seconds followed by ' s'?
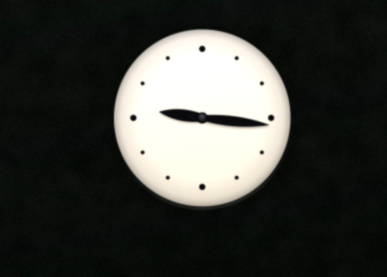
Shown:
9 h 16 min
